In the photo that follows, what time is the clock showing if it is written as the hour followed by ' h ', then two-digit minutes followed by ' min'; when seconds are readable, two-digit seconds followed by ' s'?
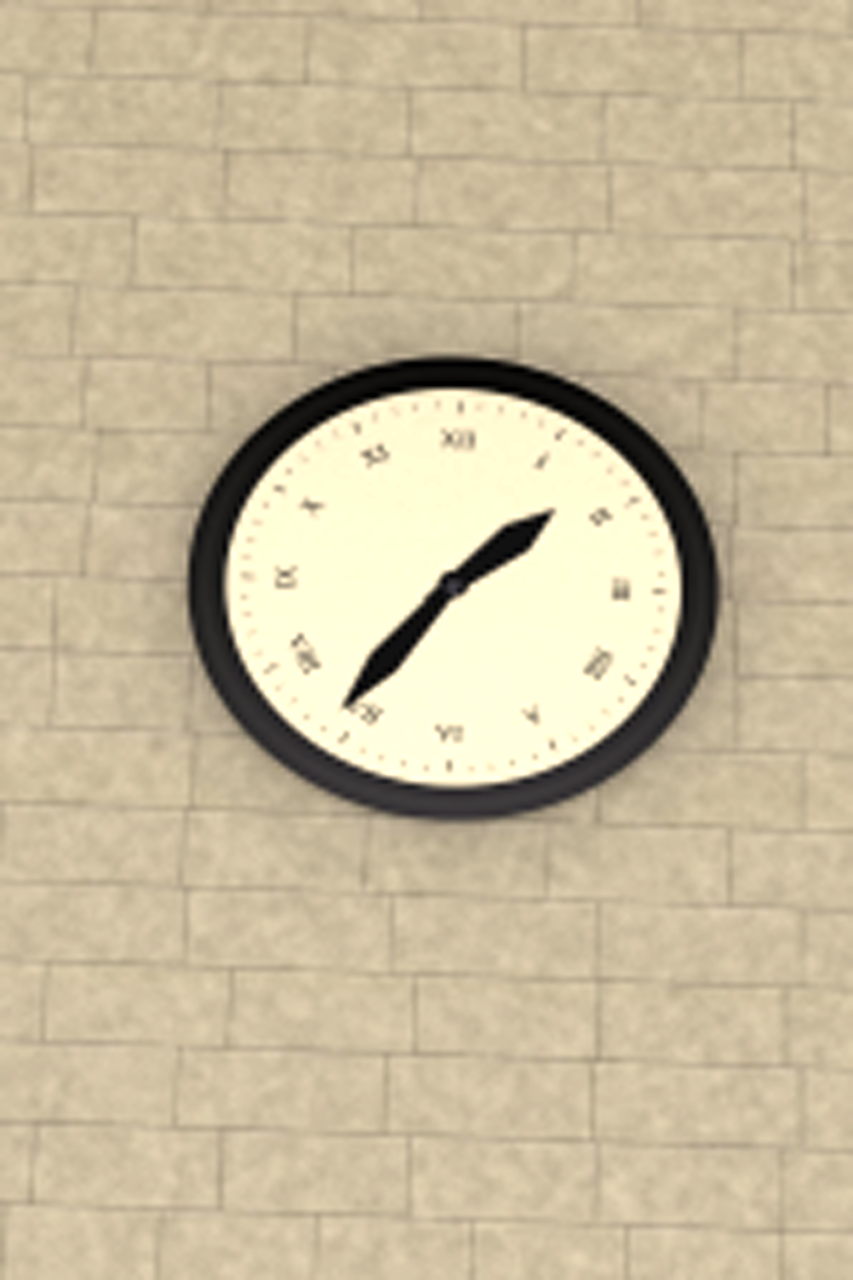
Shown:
1 h 36 min
